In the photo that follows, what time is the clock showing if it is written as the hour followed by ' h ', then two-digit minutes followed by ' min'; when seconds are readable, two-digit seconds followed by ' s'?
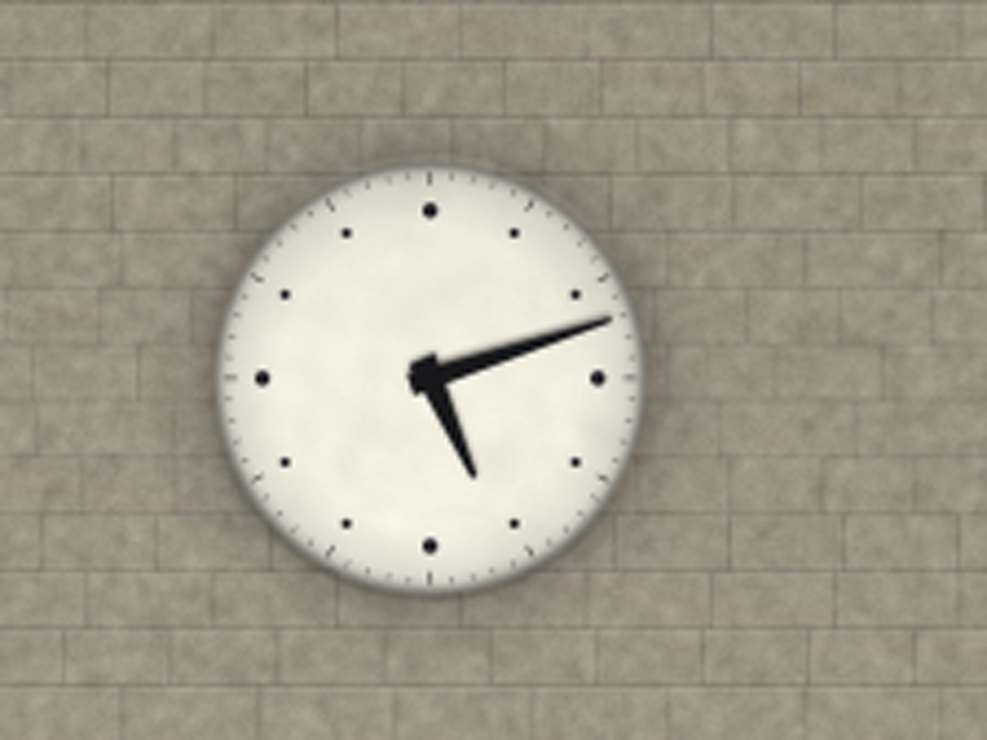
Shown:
5 h 12 min
